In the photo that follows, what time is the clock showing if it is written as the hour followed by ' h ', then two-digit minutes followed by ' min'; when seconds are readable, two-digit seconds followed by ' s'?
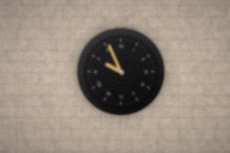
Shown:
9 h 56 min
